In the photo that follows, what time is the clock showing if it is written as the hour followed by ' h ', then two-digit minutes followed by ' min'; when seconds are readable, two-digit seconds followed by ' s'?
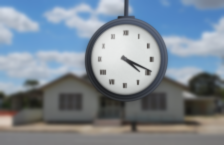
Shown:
4 h 19 min
